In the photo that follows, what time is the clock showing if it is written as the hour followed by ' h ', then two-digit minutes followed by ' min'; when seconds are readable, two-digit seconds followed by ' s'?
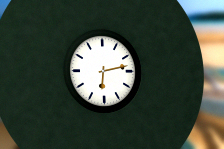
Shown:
6 h 13 min
